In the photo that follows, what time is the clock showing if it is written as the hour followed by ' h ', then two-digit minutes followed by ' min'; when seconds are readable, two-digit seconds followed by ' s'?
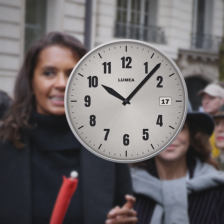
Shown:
10 h 07 min
